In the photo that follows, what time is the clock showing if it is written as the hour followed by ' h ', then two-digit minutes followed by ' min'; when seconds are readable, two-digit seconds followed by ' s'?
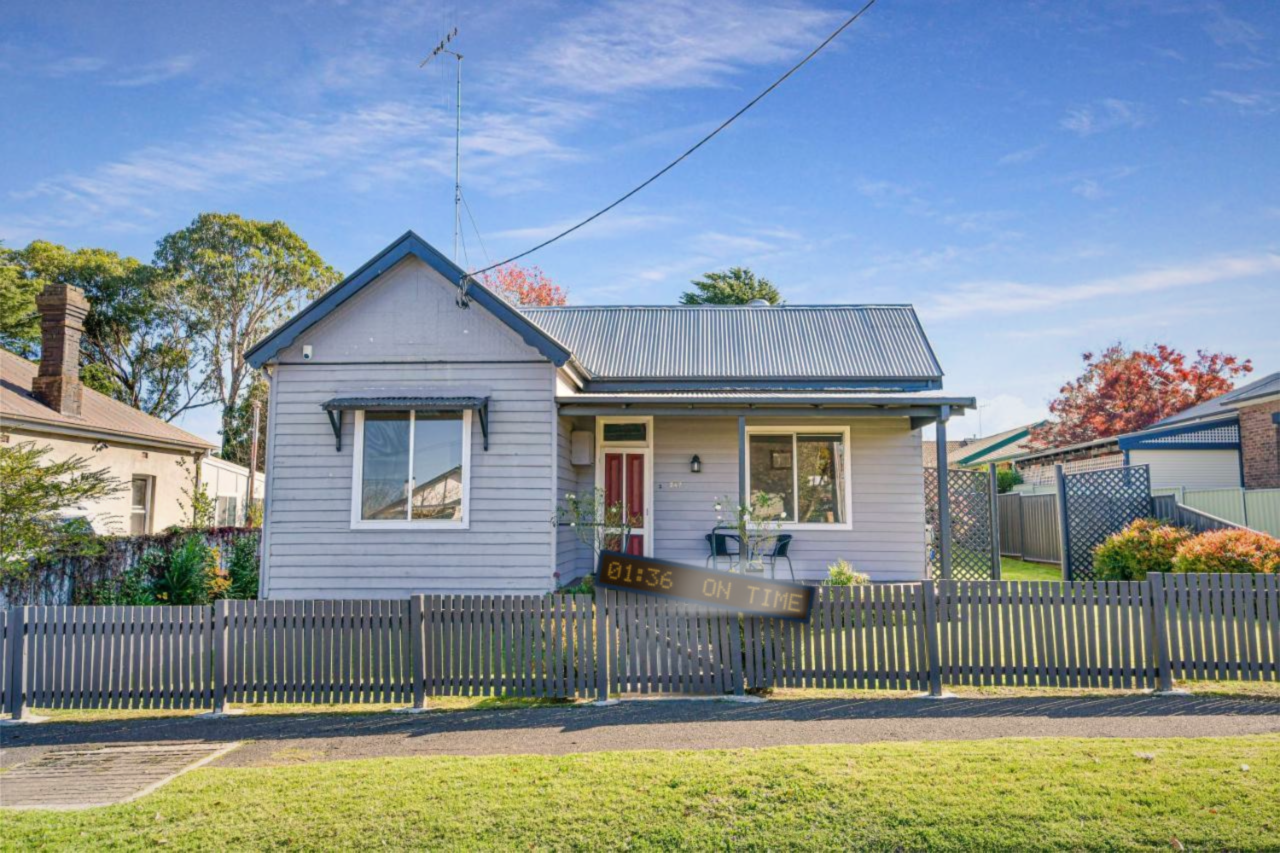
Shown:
1 h 36 min
